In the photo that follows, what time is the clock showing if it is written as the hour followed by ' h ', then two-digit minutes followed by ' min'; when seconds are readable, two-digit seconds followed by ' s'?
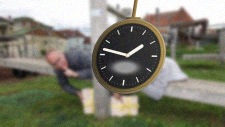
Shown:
1 h 47 min
